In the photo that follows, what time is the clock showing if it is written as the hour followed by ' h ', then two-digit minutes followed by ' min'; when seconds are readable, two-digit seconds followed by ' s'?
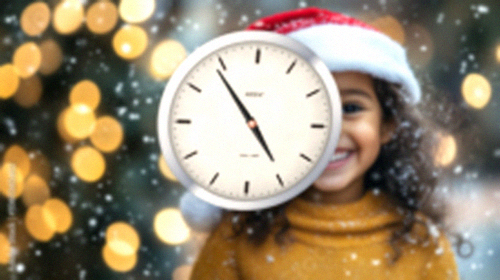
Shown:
4 h 54 min
